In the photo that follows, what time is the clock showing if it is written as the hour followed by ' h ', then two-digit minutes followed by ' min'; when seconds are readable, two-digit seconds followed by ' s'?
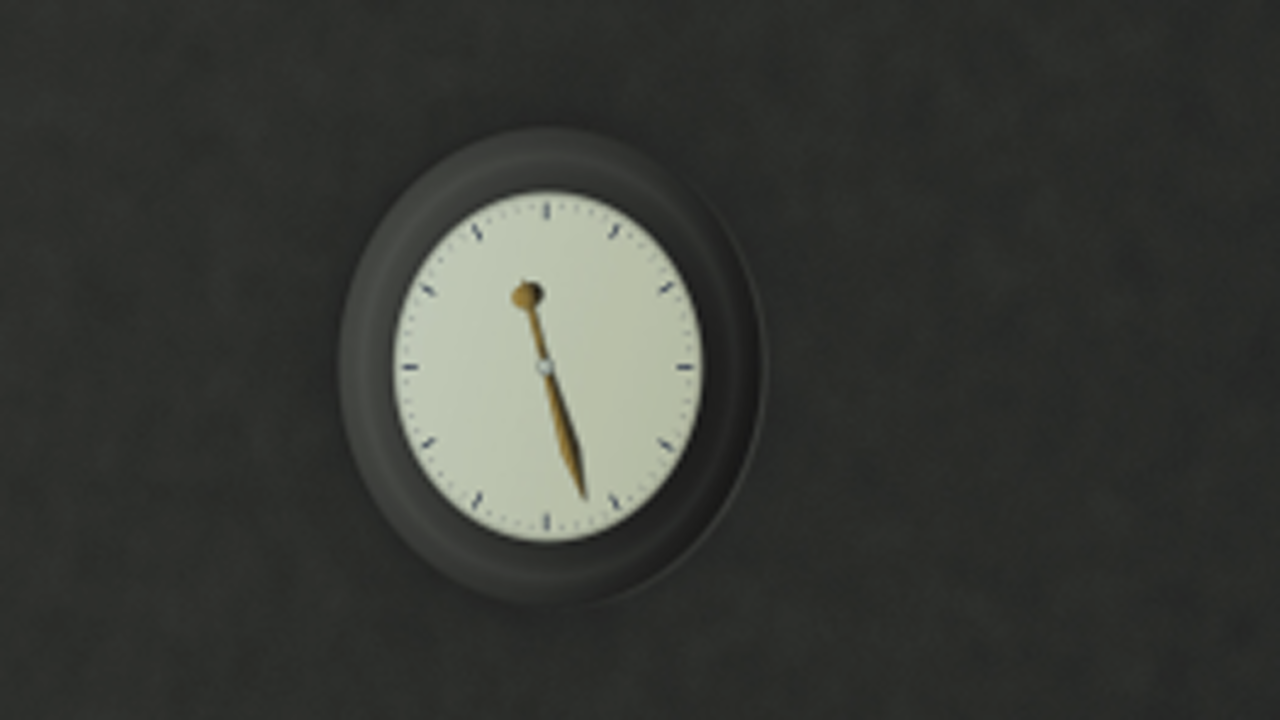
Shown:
11 h 27 min
